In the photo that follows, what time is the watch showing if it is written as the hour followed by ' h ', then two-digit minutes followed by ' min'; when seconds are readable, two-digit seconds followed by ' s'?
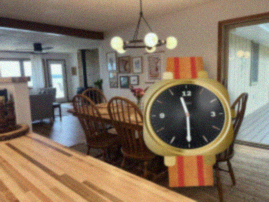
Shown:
11 h 30 min
